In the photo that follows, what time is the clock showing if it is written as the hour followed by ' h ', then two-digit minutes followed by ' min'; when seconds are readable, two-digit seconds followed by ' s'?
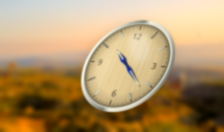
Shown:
10 h 22 min
